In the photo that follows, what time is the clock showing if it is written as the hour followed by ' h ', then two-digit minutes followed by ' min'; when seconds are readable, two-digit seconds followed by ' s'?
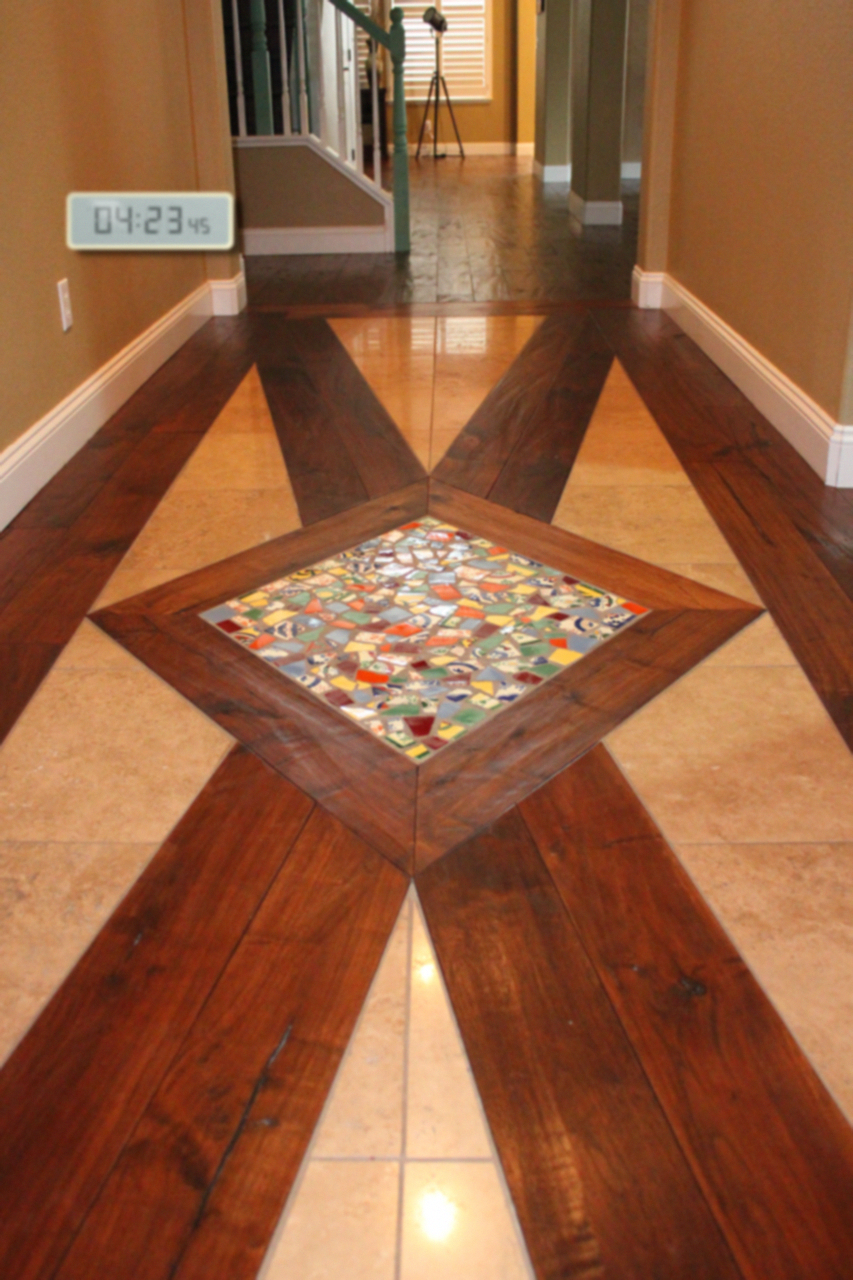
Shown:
4 h 23 min
